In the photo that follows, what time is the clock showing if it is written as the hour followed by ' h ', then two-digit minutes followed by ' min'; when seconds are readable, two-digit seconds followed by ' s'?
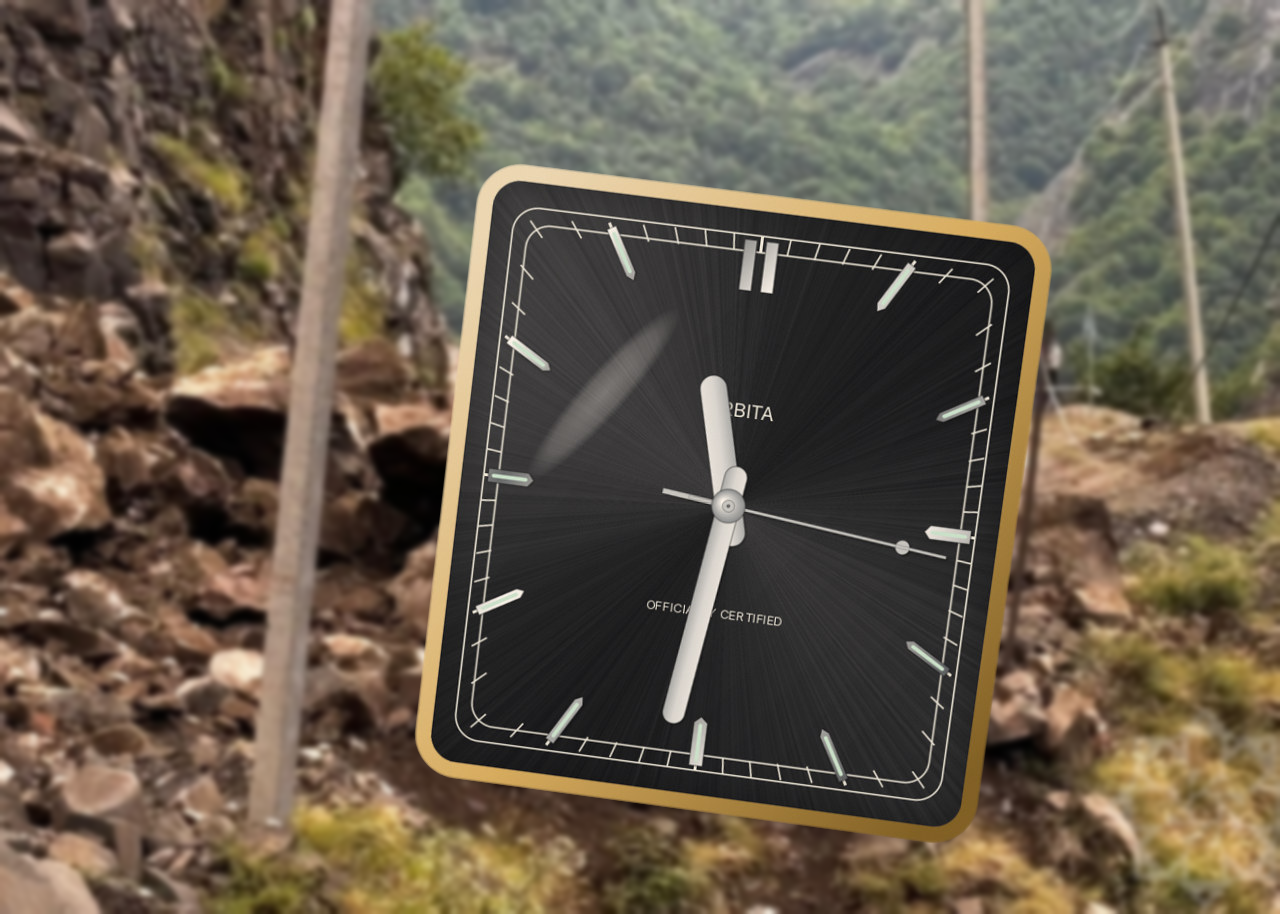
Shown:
11 h 31 min 16 s
